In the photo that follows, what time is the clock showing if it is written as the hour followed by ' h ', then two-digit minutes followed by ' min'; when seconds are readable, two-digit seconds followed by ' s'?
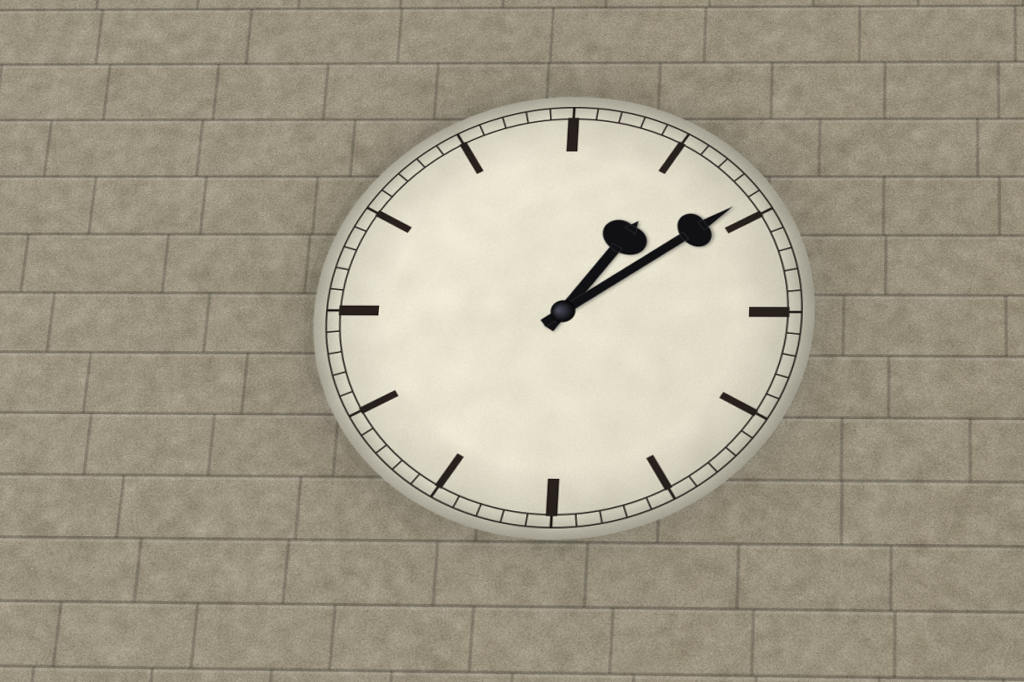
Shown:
1 h 09 min
